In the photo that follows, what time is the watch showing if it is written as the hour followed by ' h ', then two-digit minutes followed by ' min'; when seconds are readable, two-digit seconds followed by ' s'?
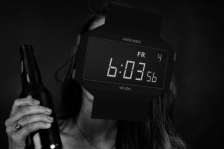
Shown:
6 h 03 min 56 s
